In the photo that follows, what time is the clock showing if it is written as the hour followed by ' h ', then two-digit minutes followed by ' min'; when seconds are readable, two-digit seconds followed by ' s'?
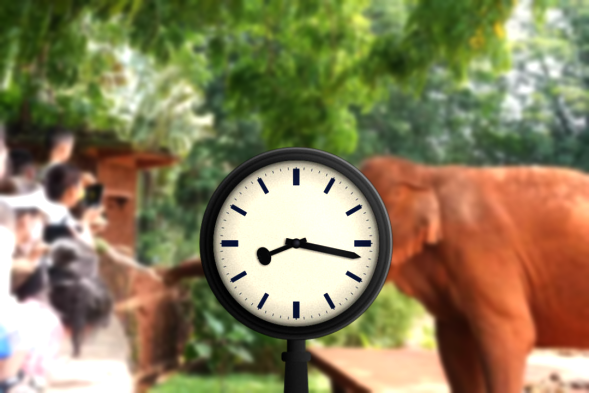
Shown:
8 h 17 min
